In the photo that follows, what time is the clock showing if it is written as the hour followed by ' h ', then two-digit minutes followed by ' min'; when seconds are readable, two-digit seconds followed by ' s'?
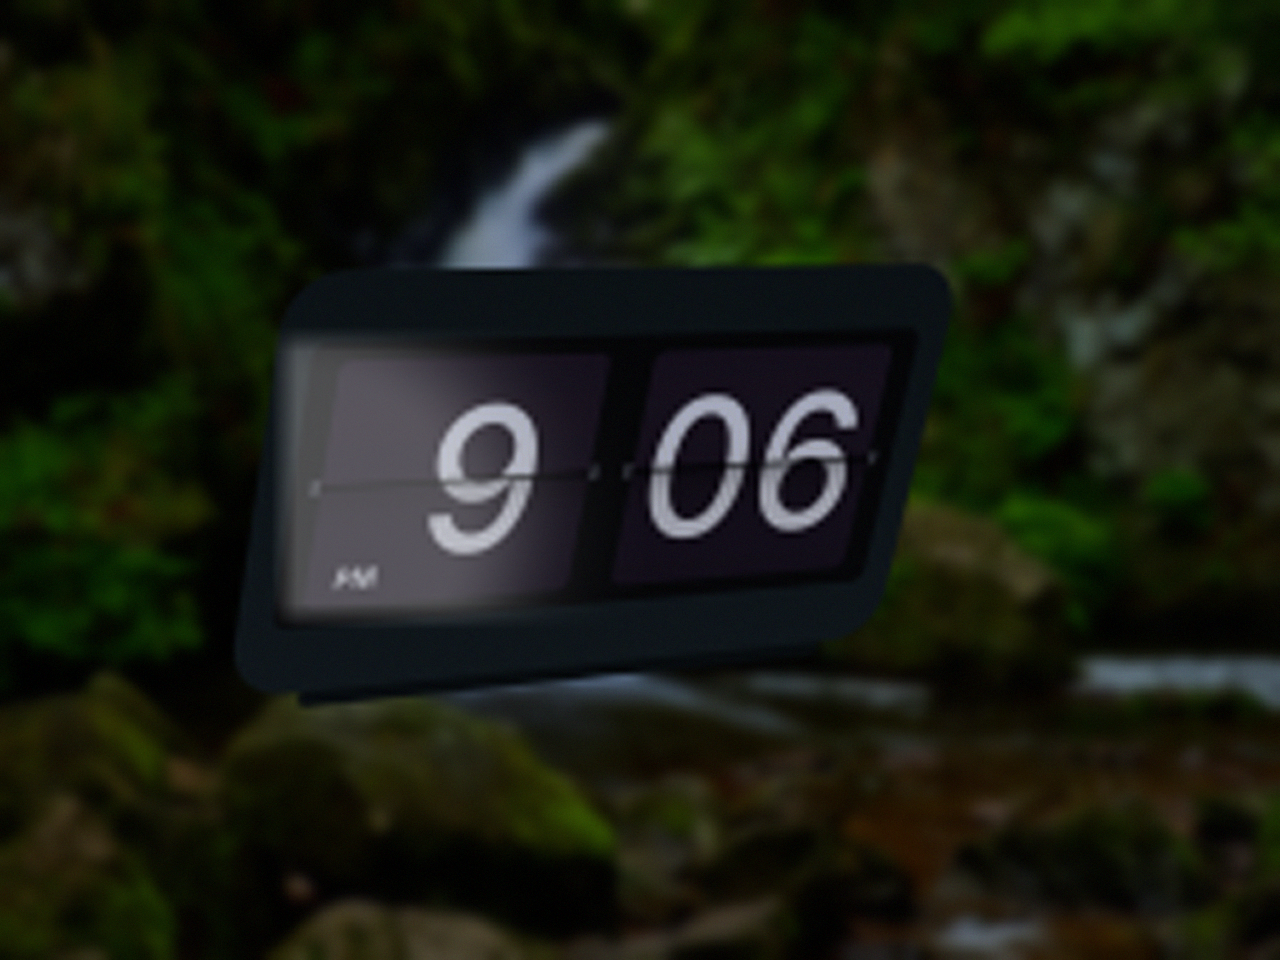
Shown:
9 h 06 min
